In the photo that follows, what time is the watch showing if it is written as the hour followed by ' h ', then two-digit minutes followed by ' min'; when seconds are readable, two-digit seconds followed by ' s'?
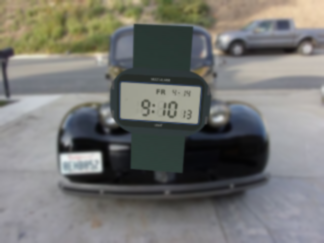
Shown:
9 h 10 min
